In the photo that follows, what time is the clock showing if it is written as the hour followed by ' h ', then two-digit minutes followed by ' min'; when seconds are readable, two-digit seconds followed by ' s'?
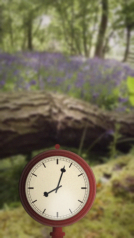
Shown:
8 h 03 min
